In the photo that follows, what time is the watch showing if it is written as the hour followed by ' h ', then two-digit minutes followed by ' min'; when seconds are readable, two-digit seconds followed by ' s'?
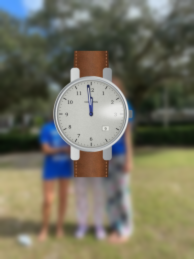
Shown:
11 h 59 min
